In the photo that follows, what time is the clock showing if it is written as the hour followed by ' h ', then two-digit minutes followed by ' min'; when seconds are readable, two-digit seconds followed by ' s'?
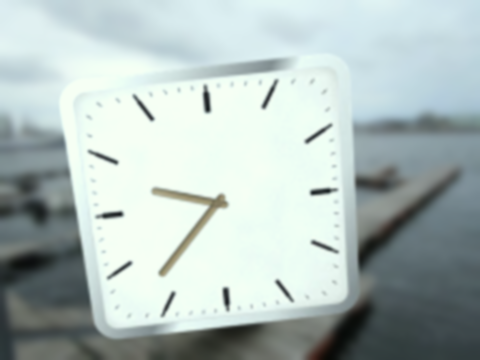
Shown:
9 h 37 min
